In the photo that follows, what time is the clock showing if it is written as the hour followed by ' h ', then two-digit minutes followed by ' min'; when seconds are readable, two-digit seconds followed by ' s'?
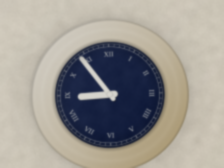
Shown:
8 h 54 min
